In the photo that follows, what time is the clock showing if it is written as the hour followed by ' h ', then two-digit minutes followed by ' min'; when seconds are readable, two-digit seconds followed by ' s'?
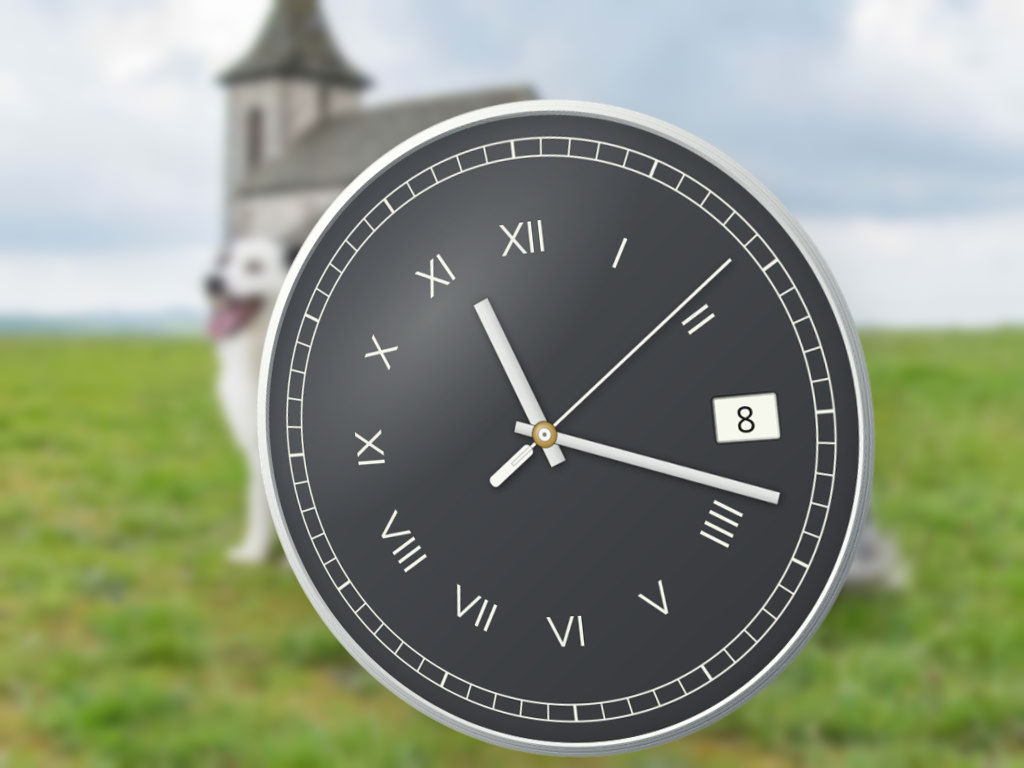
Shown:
11 h 18 min 09 s
